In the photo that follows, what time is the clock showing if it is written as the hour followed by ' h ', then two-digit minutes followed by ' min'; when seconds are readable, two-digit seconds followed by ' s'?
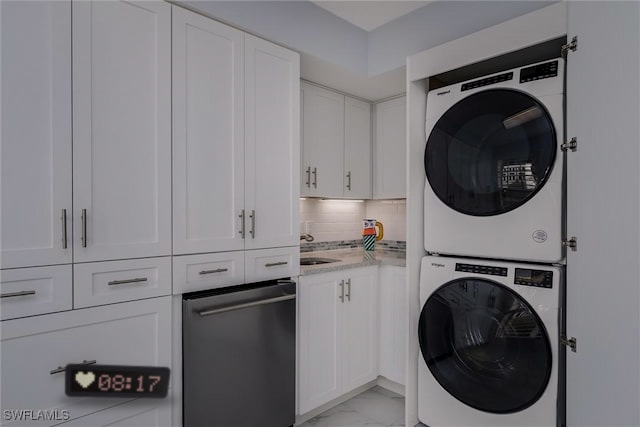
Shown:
8 h 17 min
